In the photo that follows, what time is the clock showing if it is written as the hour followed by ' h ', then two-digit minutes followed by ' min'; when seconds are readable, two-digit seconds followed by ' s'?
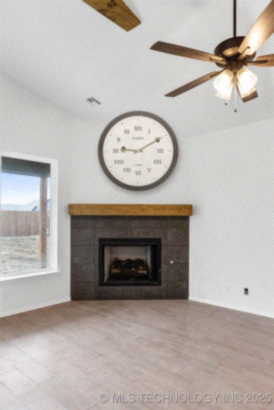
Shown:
9 h 10 min
